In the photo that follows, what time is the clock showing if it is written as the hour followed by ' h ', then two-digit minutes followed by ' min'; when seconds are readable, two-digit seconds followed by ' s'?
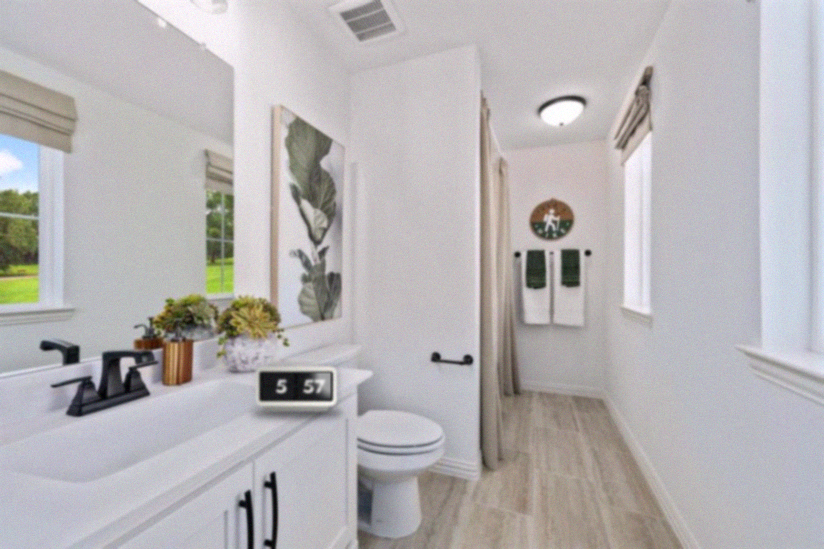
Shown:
5 h 57 min
